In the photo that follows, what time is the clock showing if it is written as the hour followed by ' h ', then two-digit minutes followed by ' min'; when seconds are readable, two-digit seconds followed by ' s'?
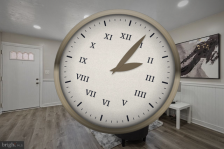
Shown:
2 h 04 min
